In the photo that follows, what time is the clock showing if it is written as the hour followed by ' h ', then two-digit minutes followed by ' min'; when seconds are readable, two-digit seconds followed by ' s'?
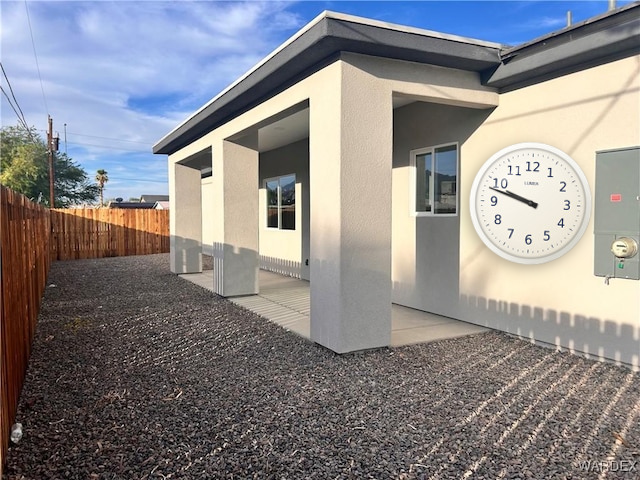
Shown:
9 h 48 min
